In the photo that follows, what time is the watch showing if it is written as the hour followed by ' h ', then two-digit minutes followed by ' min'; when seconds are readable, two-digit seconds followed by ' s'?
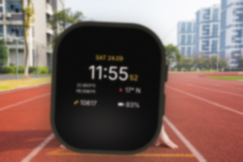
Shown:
11 h 55 min
